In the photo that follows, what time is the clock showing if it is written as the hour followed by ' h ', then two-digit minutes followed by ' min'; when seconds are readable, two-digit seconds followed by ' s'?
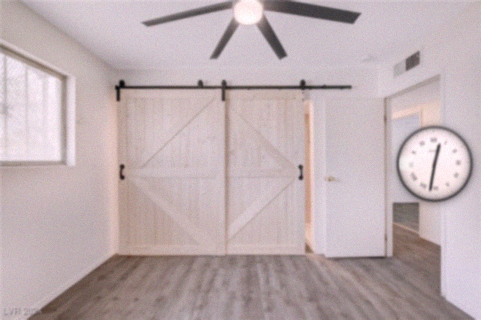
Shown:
12 h 32 min
